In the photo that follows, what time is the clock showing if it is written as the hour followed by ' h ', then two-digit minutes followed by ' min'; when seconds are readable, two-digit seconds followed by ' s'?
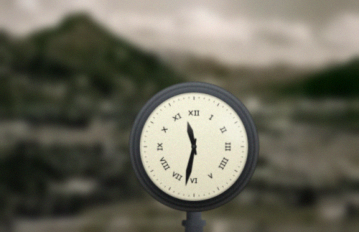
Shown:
11 h 32 min
